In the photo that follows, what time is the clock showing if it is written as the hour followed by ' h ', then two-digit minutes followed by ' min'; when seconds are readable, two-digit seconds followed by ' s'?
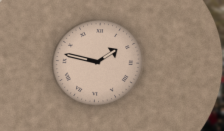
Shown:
1 h 47 min
